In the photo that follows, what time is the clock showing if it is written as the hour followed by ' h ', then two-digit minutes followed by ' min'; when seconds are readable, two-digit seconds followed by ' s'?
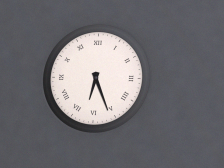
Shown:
6 h 26 min
